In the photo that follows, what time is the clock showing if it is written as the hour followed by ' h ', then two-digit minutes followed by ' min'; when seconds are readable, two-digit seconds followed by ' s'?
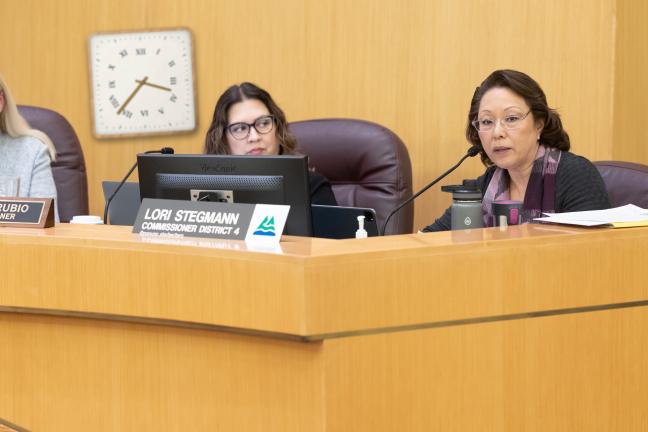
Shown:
3 h 37 min
